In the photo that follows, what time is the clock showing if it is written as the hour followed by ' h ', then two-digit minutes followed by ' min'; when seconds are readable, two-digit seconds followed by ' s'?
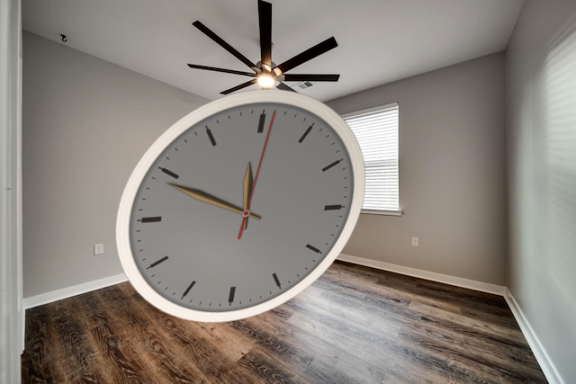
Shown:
11 h 49 min 01 s
